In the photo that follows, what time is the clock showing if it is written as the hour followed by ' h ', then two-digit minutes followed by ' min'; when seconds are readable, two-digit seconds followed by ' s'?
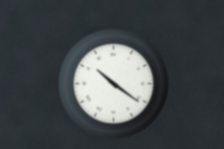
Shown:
10 h 21 min
